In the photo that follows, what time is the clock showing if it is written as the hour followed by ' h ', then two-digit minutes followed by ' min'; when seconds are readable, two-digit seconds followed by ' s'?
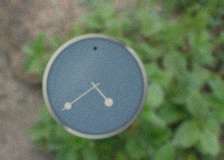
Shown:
4 h 39 min
